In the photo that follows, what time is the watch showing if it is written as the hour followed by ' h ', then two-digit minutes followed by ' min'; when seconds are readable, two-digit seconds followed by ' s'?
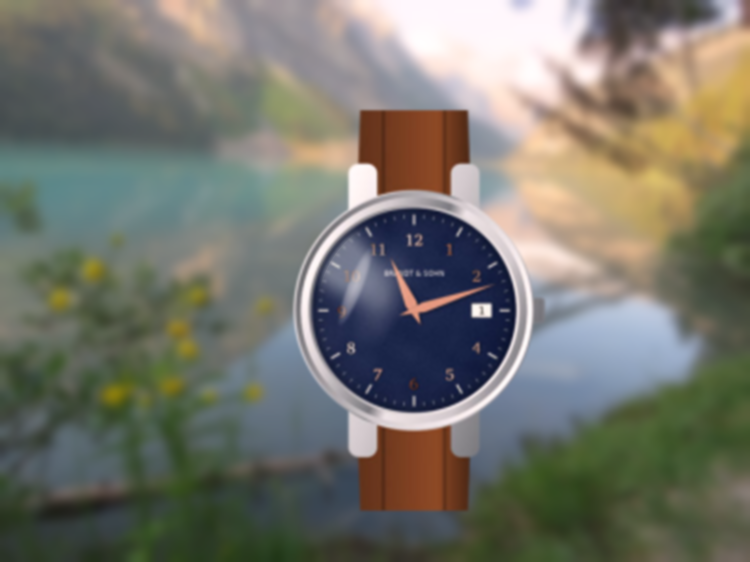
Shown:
11 h 12 min
